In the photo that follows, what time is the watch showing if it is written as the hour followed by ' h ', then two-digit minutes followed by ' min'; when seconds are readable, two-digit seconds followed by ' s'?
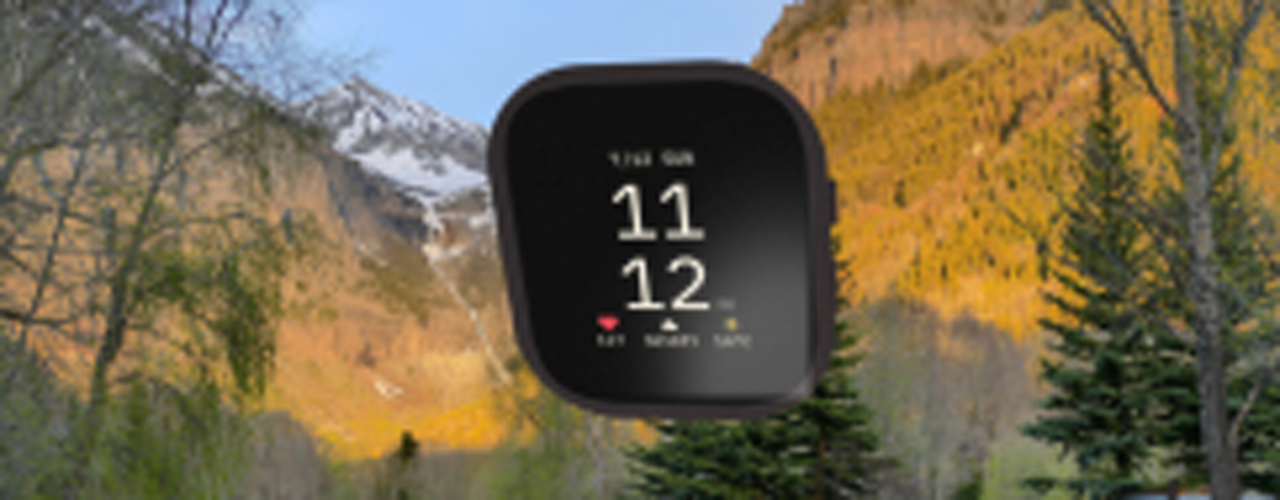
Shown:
11 h 12 min
